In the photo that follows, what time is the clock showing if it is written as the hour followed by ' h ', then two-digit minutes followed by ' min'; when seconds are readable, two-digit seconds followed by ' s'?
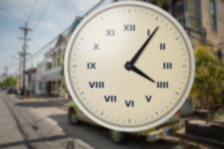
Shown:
4 h 06 min
